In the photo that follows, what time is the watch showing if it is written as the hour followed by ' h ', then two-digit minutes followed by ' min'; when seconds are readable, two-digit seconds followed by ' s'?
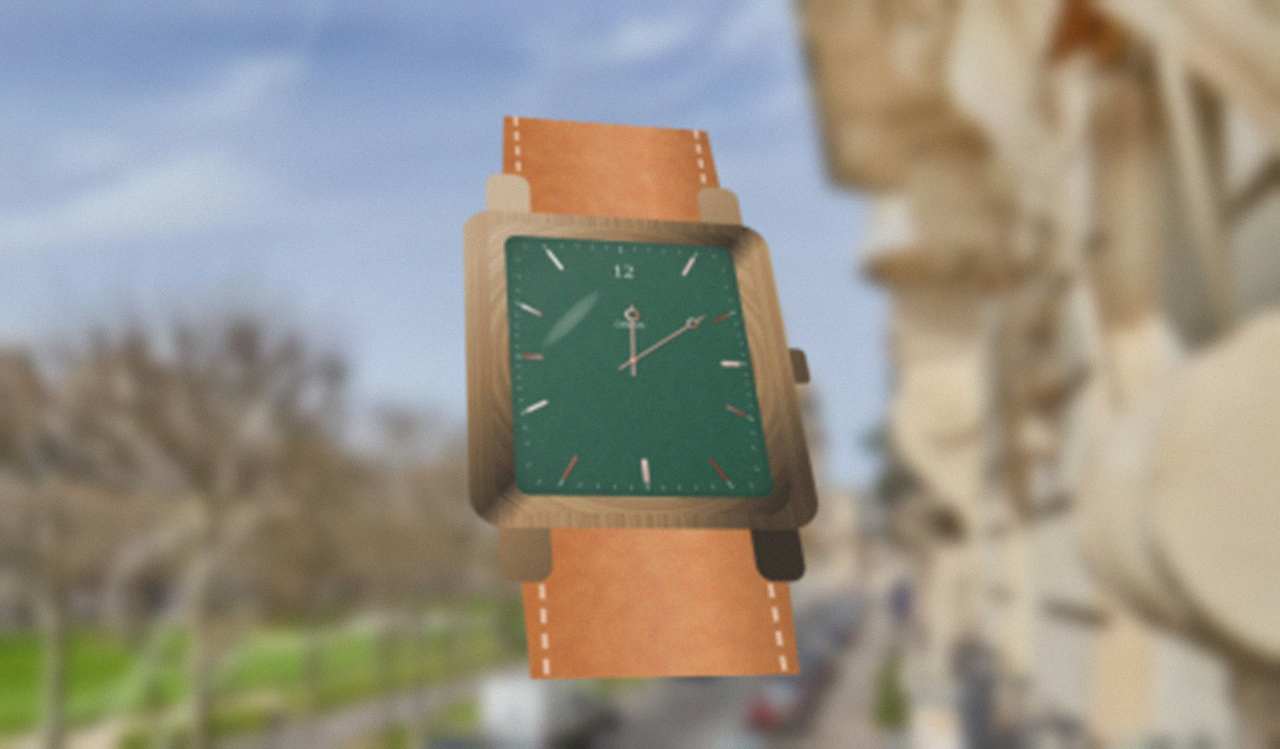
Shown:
12 h 09 min
